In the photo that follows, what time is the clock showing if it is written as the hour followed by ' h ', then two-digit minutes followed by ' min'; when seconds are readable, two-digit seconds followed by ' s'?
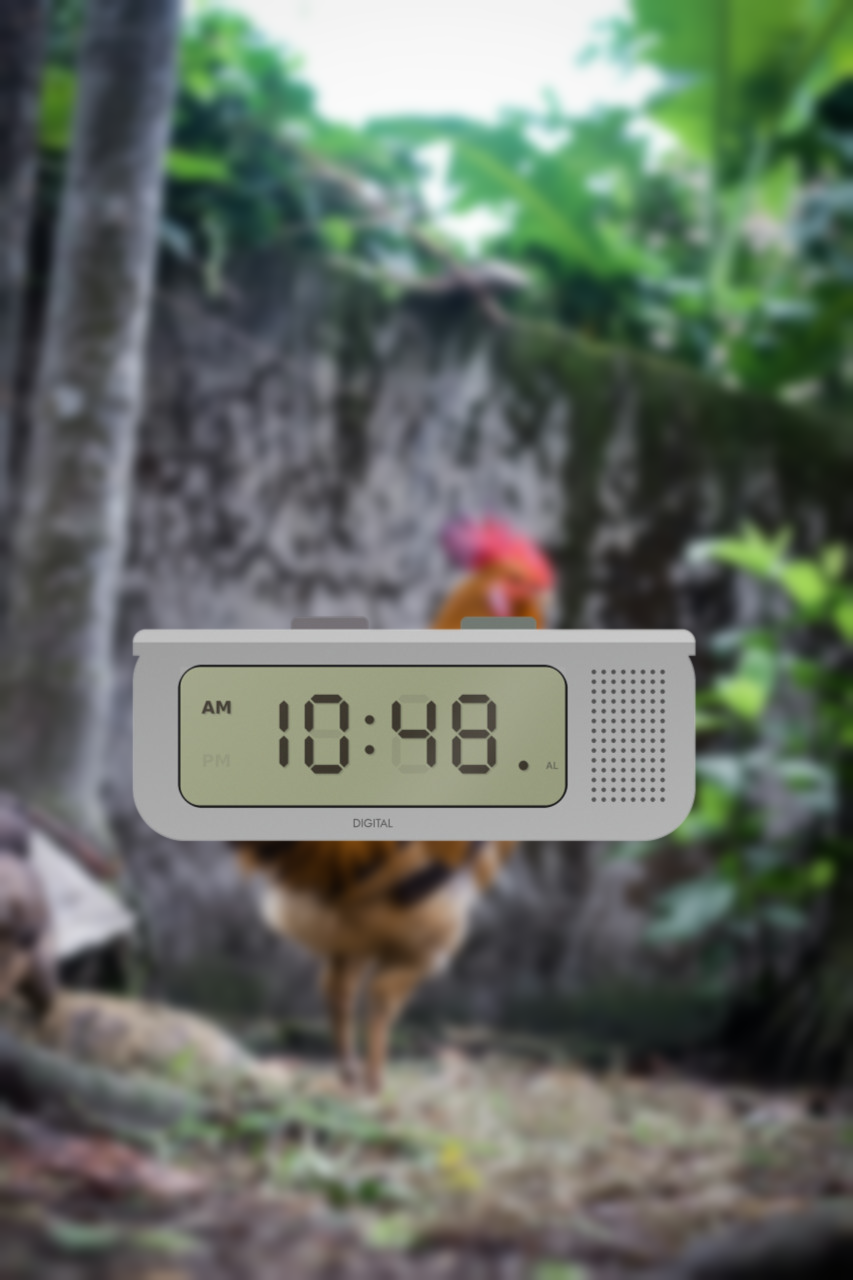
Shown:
10 h 48 min
